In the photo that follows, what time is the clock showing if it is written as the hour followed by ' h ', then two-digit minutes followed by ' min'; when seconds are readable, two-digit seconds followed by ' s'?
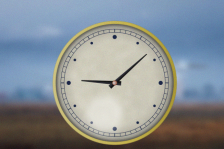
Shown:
9 h 08 min
